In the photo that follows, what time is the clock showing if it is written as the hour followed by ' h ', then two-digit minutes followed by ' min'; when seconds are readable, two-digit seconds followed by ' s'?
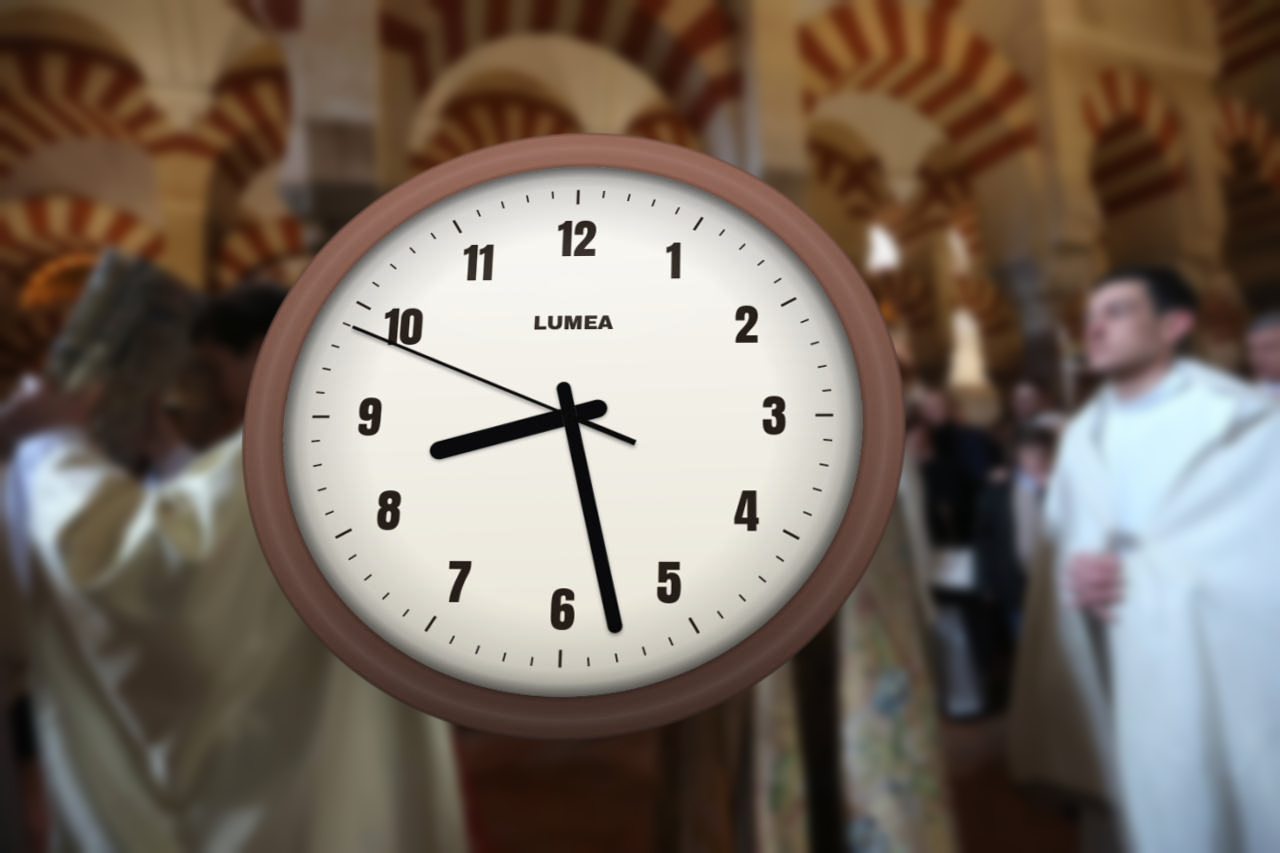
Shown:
8 h 27 min 49 s
